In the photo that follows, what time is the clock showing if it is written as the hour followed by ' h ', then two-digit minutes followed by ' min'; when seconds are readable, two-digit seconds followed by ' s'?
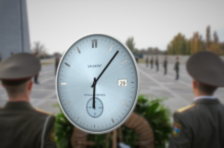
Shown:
6 h 07 min
